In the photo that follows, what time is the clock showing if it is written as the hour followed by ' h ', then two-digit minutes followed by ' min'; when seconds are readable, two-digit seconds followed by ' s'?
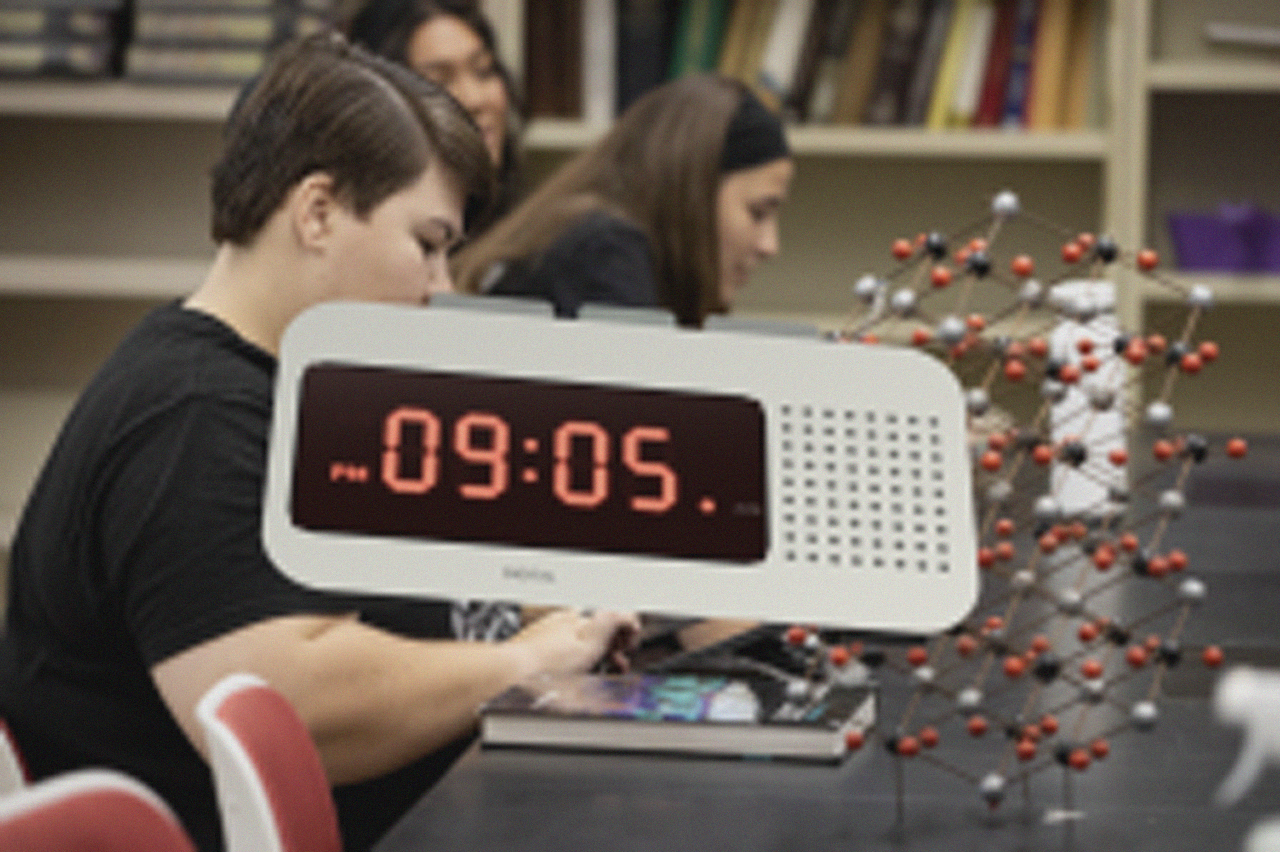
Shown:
9 h 05 min
